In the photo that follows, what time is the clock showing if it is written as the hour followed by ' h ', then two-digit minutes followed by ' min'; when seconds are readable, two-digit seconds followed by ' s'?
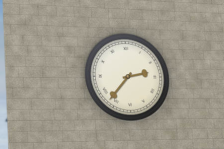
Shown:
2 h 37 min
